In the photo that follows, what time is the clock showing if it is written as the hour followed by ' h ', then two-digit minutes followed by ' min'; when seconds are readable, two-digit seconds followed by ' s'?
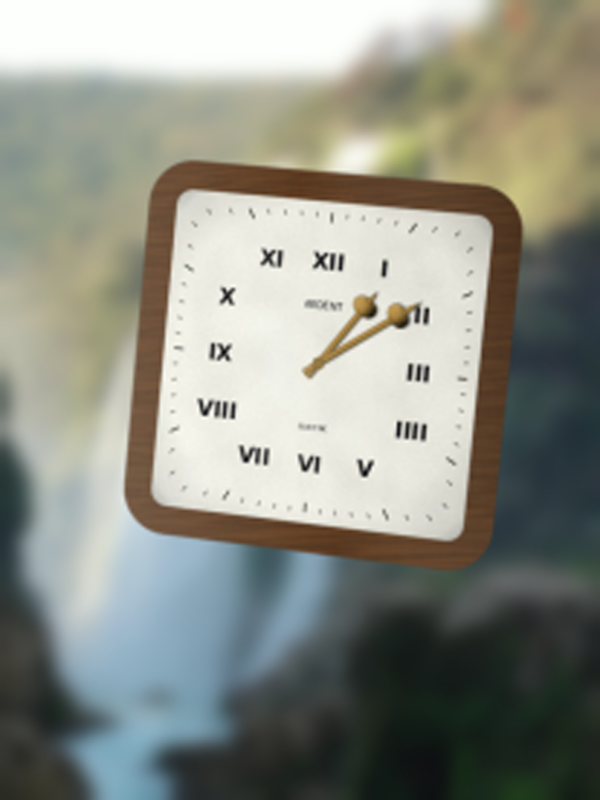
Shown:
1 h 09 min
